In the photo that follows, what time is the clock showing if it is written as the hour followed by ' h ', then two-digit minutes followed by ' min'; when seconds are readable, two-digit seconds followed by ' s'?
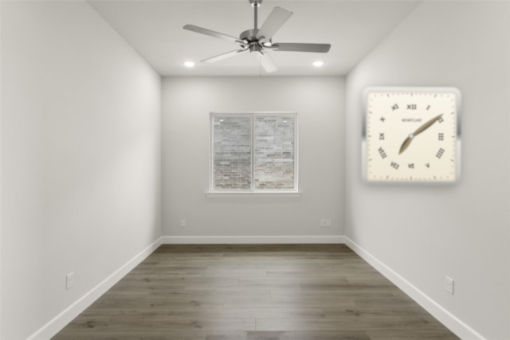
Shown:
7 h 09 min
